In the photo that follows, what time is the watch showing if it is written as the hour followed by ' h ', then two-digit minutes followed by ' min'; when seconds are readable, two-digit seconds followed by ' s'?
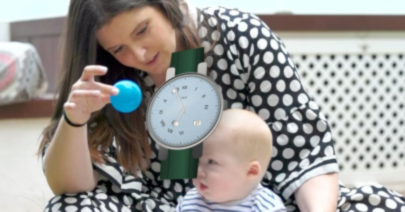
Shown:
6 h 56 min
